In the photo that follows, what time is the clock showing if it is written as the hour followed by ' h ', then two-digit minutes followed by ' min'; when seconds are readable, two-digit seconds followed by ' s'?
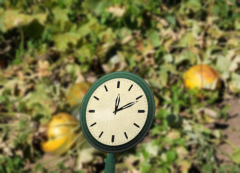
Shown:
12 h 11 min
